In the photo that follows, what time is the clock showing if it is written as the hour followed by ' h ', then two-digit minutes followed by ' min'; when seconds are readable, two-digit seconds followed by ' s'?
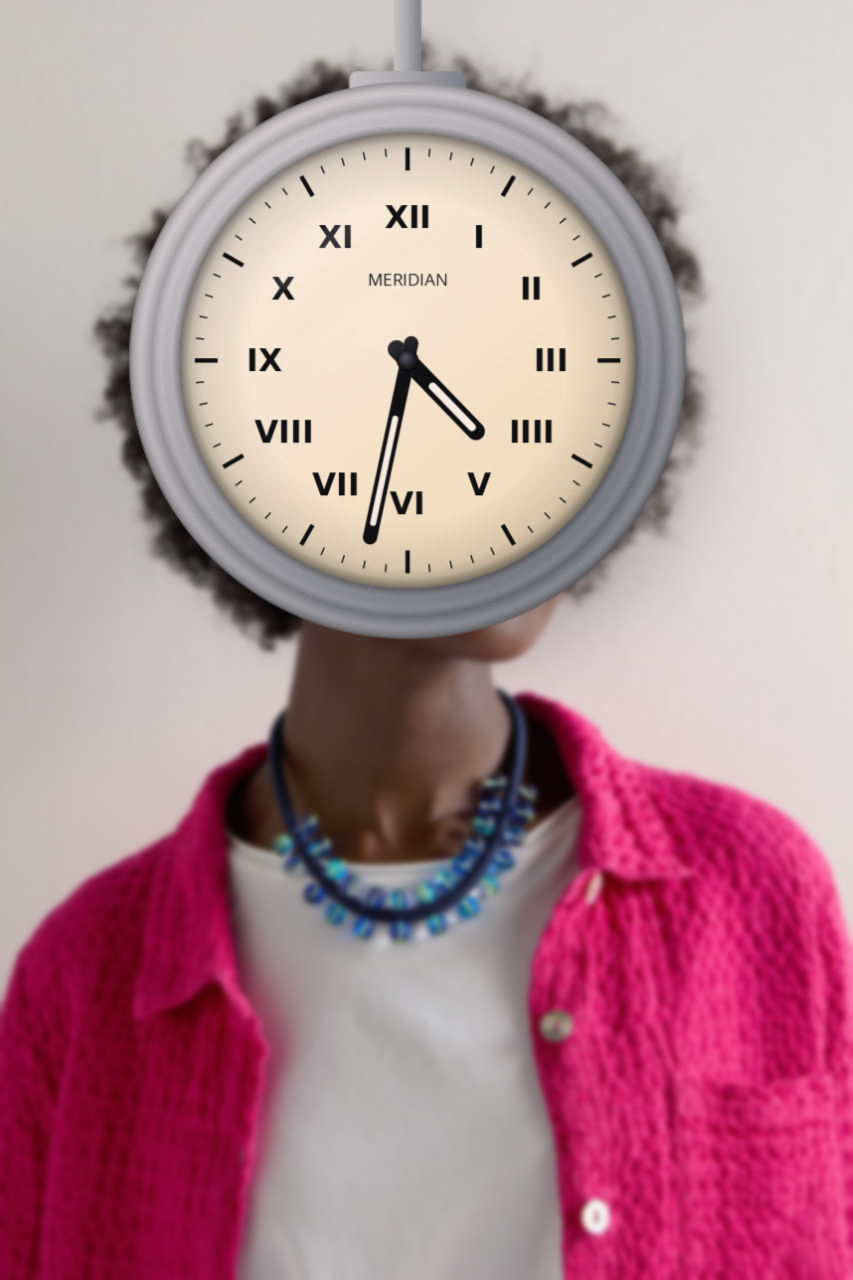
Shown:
4 h 32 min
